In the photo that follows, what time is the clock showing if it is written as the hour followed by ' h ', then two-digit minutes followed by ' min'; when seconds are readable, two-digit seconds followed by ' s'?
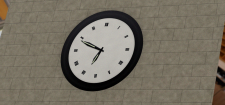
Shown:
6 h 49 min
